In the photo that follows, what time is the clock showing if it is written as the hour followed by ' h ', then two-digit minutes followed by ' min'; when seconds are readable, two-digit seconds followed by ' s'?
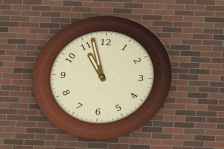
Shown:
10 h 57 min
